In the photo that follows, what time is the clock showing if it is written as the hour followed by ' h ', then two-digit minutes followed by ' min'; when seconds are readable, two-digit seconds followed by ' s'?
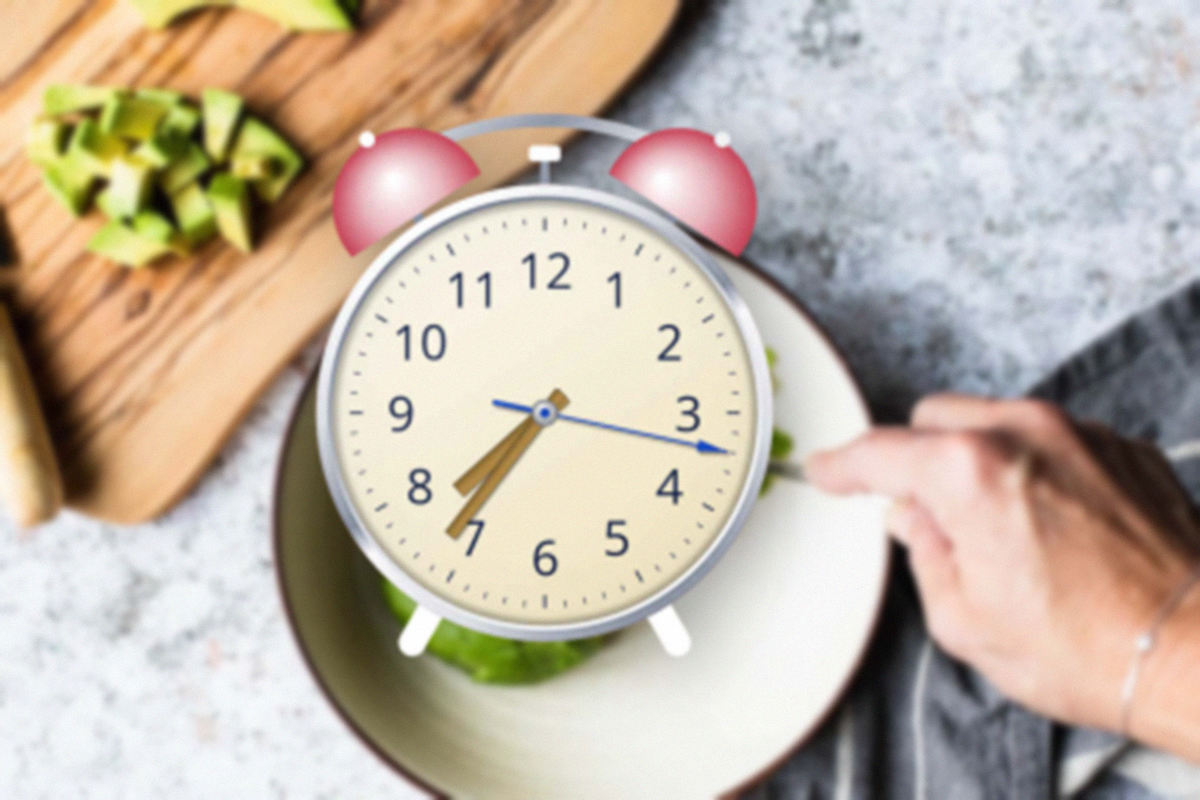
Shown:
7 h 36 min 17 s
